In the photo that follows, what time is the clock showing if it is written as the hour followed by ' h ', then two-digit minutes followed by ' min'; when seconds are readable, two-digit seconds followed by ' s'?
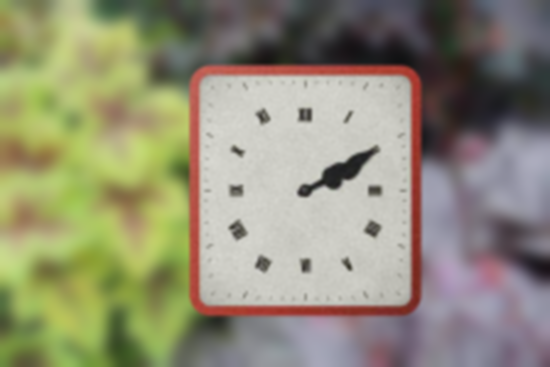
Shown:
2 h 10 min
